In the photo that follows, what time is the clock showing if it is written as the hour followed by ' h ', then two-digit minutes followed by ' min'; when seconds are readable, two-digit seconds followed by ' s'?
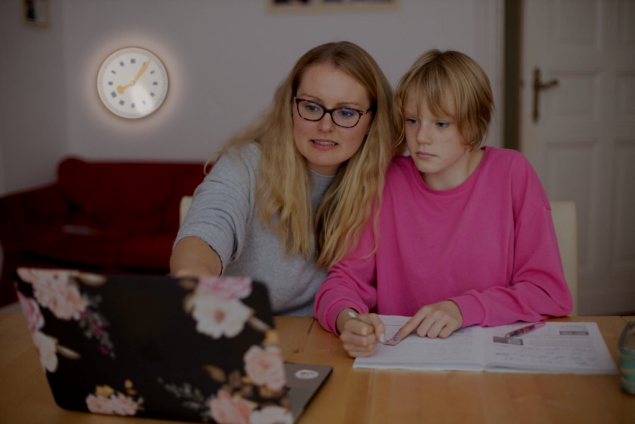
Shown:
8 h 06 min
